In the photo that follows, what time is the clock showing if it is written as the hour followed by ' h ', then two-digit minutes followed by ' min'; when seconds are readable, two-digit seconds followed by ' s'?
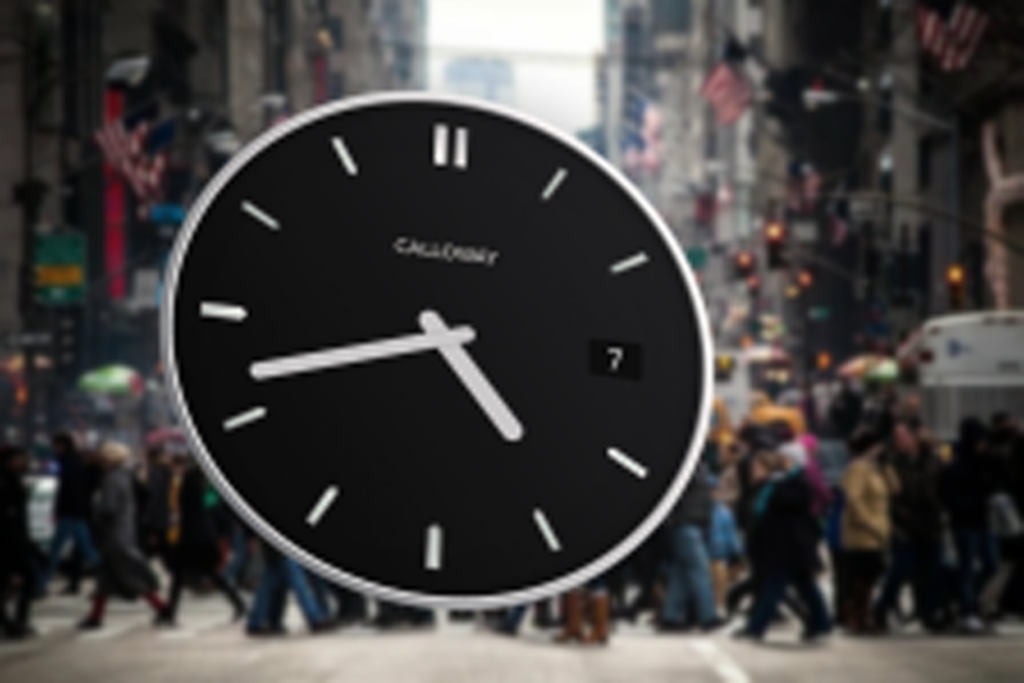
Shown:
4 h 42 min
